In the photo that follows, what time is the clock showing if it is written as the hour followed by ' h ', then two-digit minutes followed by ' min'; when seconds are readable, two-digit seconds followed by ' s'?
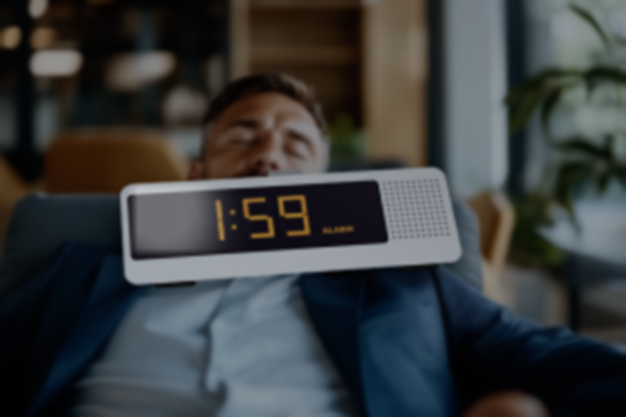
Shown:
1 h 59 min
